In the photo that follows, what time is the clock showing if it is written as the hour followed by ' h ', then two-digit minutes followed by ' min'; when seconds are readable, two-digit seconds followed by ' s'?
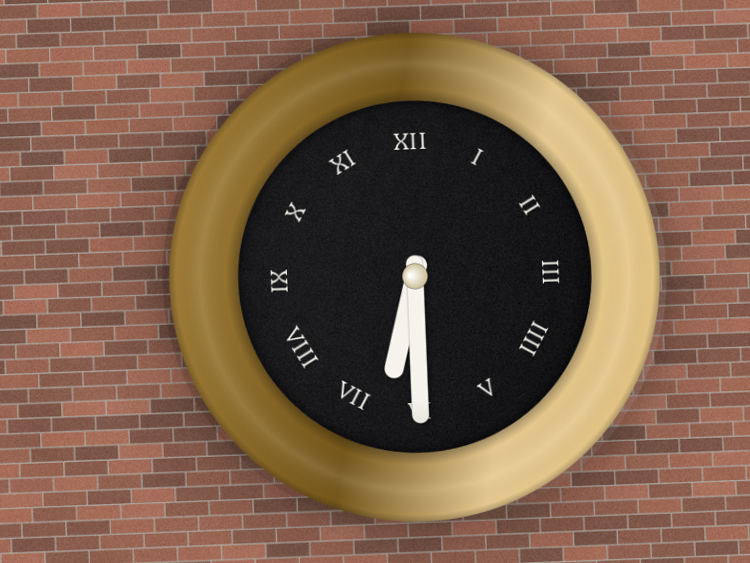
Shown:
6 h 30 min
